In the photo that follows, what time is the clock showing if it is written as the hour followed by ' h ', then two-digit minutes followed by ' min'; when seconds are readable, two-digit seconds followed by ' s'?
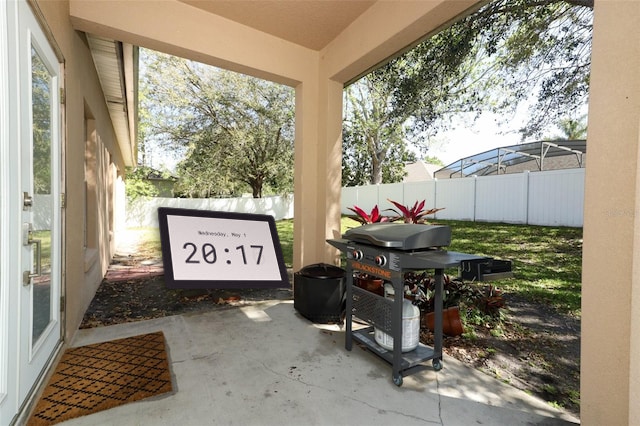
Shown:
20 h 17 min
